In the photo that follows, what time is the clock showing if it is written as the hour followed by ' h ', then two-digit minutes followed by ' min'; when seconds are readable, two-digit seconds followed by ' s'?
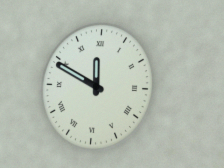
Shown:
11 h 49 min
